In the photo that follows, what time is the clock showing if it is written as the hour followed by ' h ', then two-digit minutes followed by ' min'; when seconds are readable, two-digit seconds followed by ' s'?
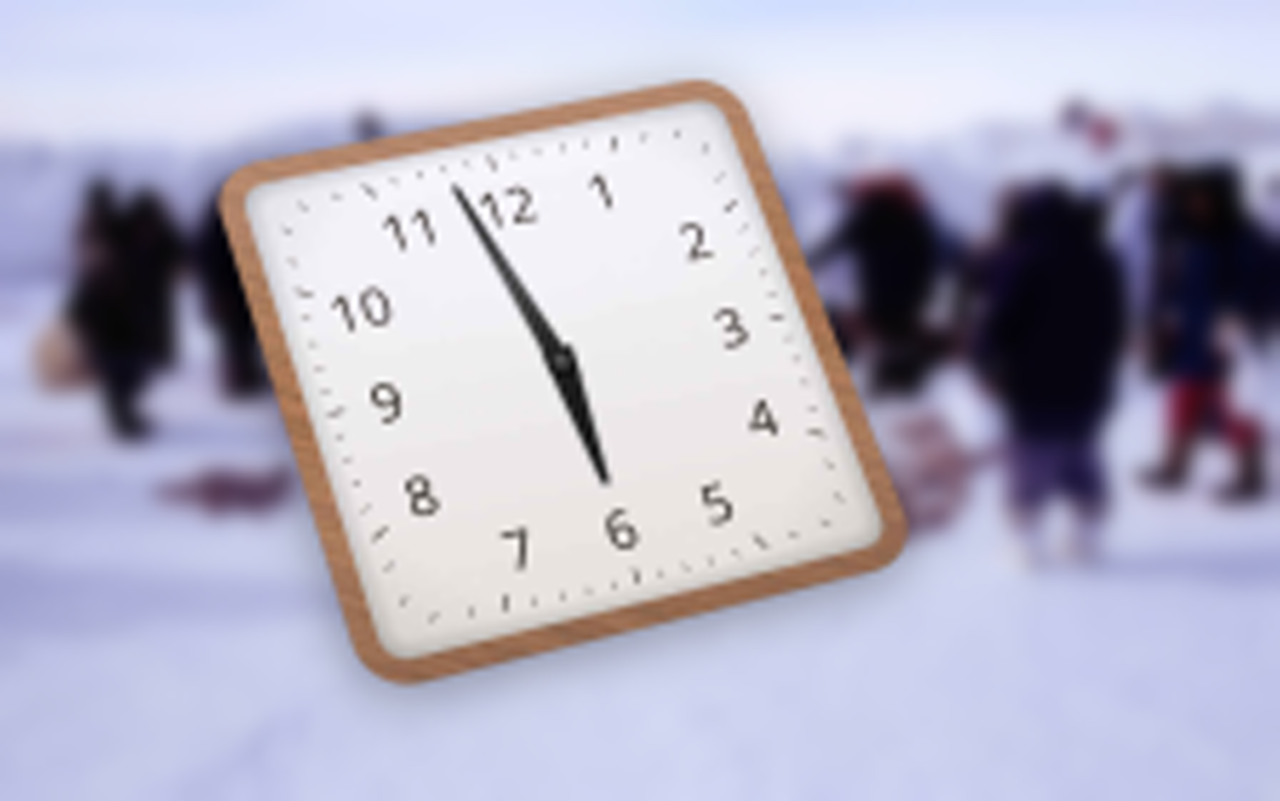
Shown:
5 h 58 min
